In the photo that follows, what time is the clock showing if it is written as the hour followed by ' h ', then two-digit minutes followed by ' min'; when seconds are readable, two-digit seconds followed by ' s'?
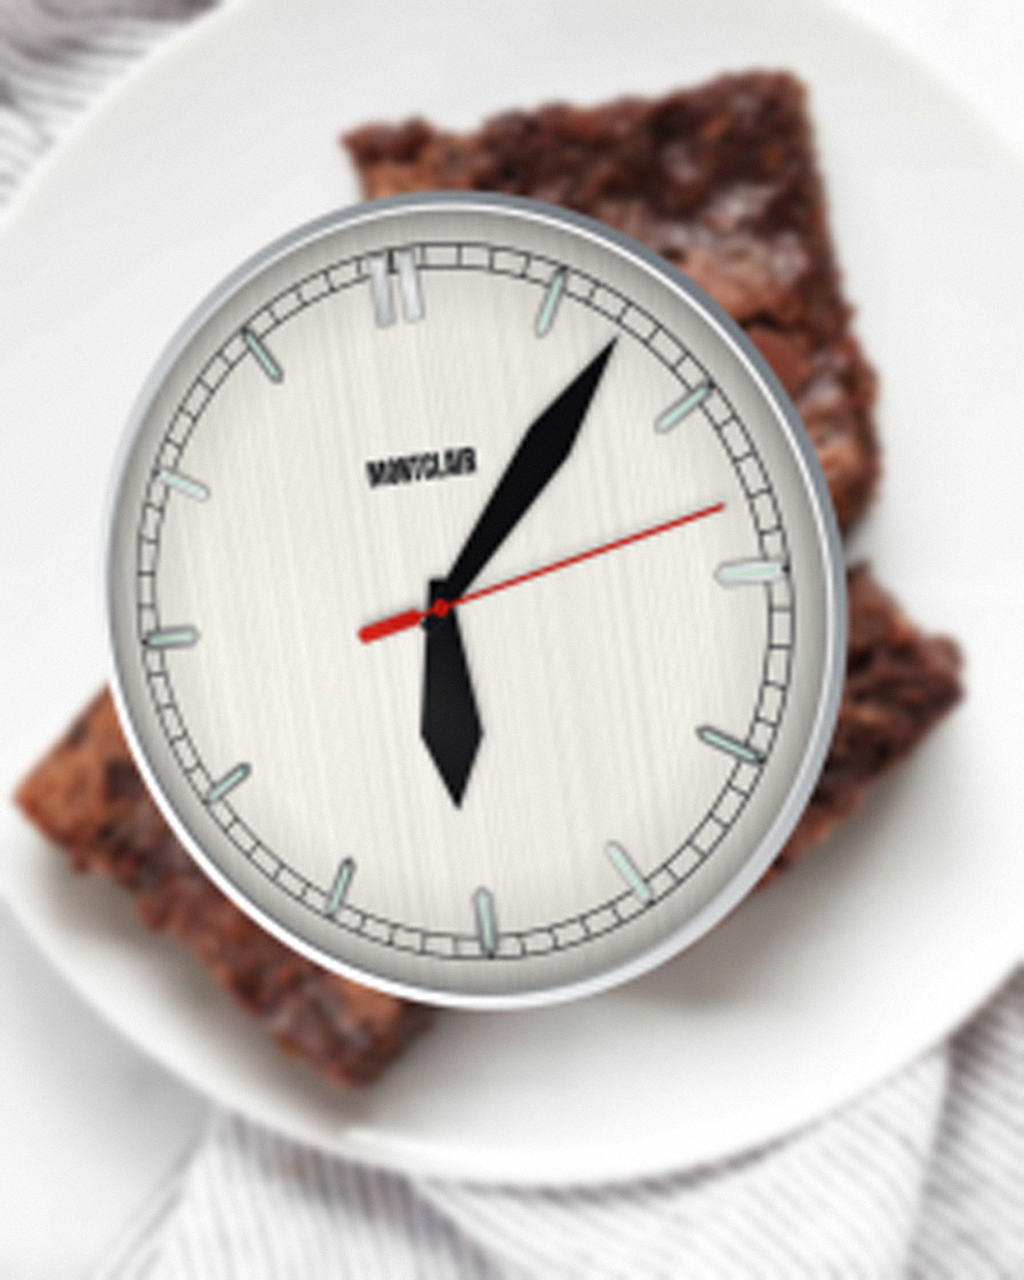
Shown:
6 h 07 min 13 s
